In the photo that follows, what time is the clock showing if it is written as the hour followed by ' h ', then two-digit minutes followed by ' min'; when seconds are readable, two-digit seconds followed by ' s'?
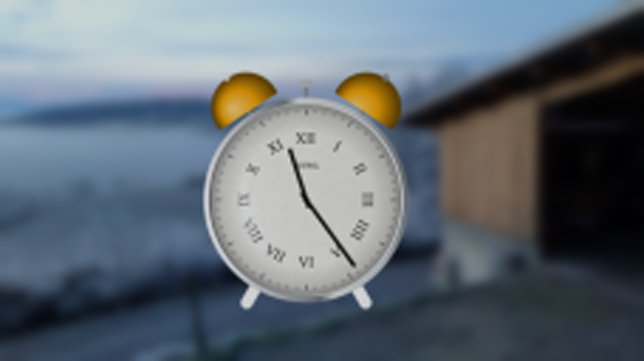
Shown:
11 h 24 min
